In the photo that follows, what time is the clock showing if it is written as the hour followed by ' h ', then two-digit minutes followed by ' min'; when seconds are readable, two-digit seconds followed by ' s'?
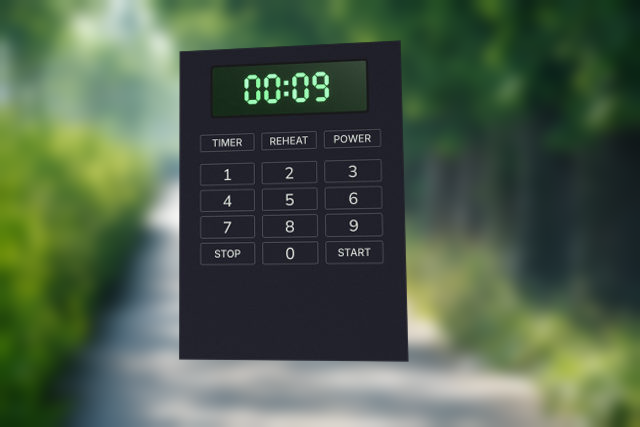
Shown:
0 h 09 min
